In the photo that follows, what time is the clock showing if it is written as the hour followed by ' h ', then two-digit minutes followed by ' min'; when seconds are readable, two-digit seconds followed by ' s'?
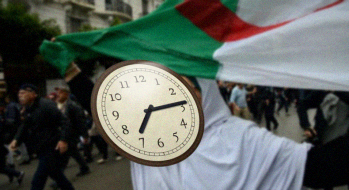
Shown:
7 h 14 min
